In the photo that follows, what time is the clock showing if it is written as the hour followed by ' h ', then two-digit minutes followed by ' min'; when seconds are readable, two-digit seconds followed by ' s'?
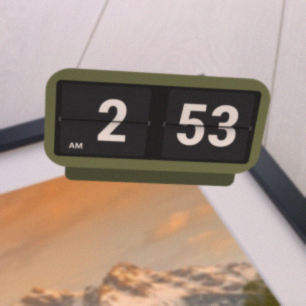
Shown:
2 h 53 min
